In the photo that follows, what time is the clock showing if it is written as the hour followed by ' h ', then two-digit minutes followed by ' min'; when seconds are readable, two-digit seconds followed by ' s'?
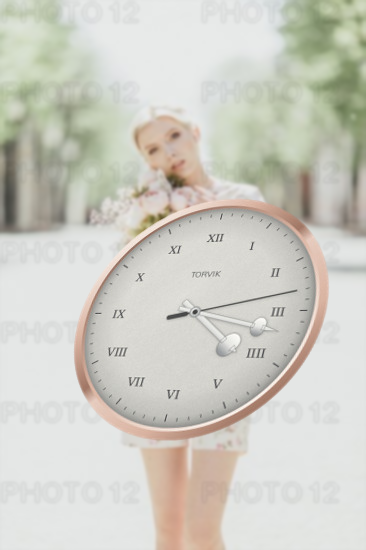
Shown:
4 h 17 min 13 s
